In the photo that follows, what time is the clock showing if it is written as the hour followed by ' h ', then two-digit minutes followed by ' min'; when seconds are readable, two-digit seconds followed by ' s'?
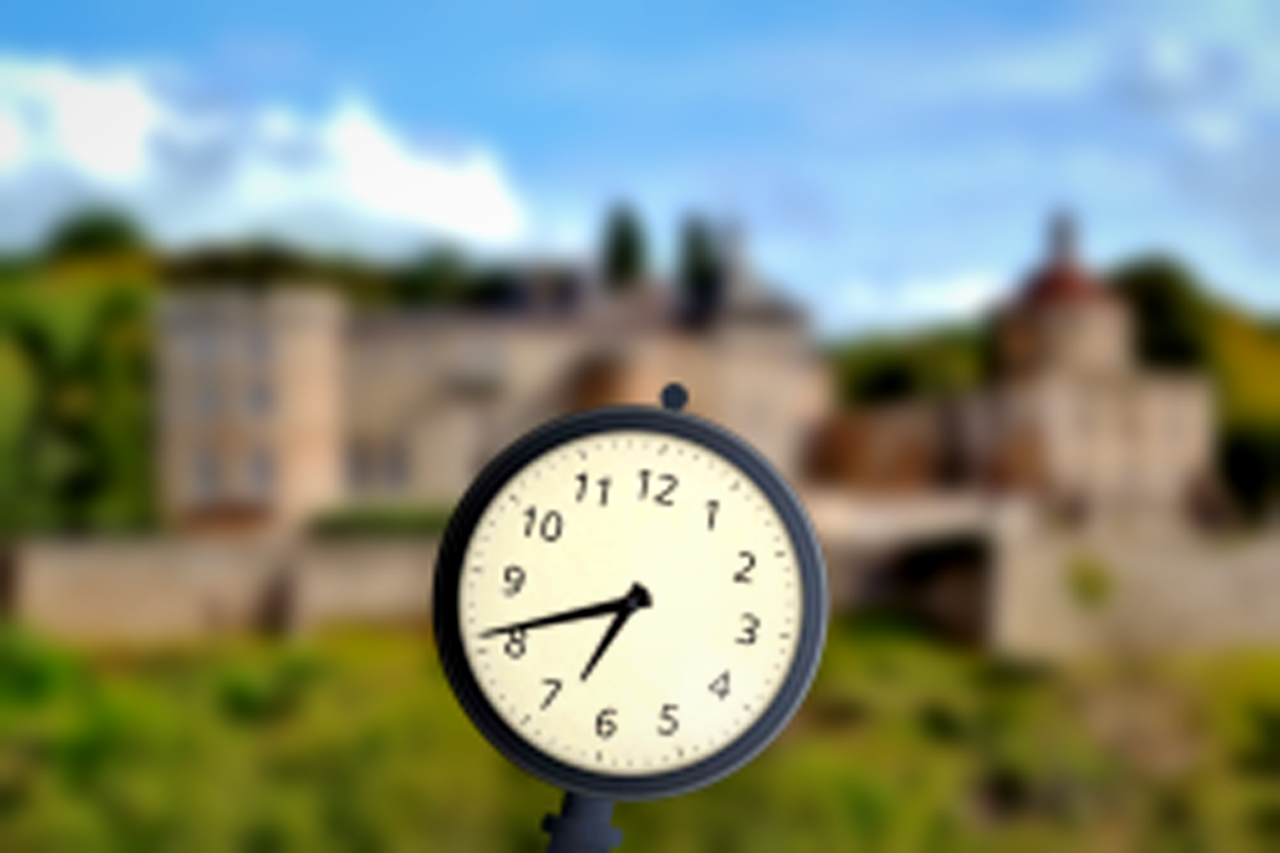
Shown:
6 h 41 min
